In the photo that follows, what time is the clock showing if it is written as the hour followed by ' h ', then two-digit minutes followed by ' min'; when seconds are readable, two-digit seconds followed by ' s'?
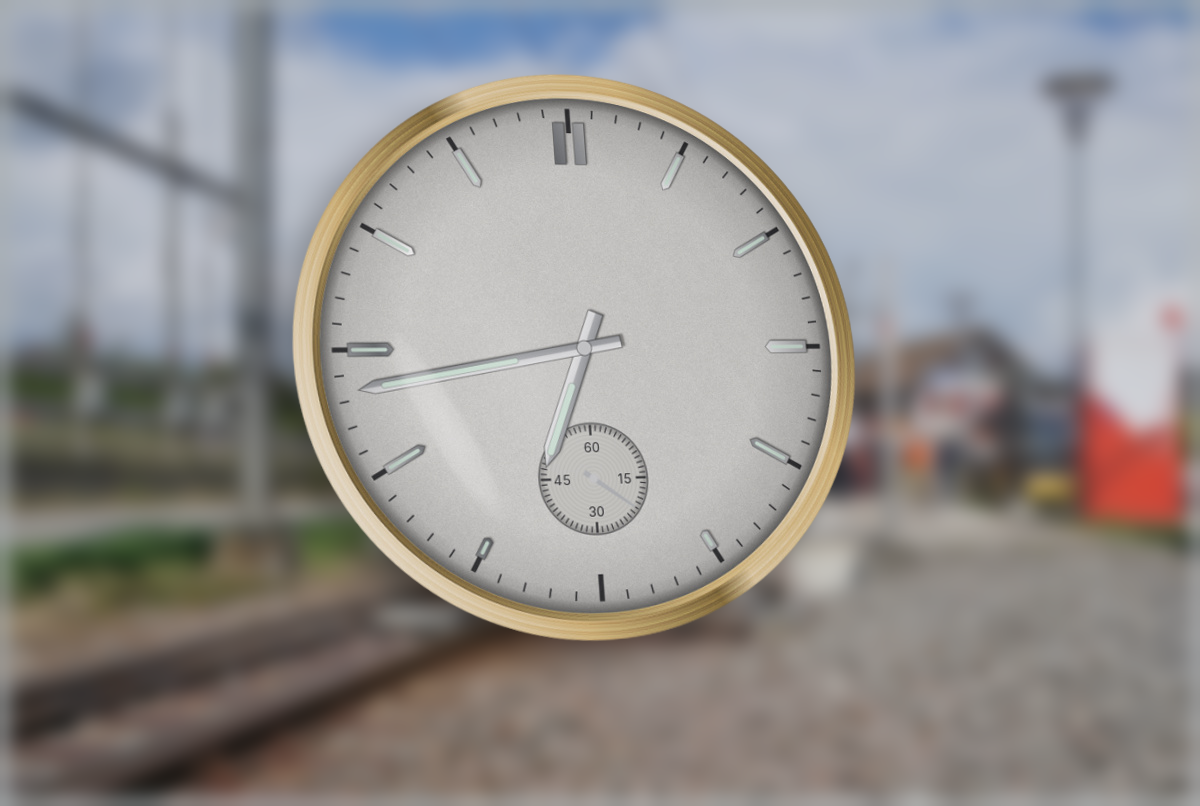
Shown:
6 h 43 min 21 s
